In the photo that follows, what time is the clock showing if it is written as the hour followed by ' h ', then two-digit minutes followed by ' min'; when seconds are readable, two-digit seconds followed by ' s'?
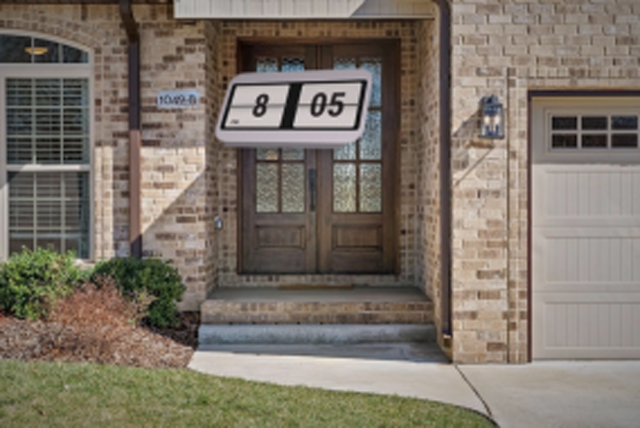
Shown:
8 h 05 min
